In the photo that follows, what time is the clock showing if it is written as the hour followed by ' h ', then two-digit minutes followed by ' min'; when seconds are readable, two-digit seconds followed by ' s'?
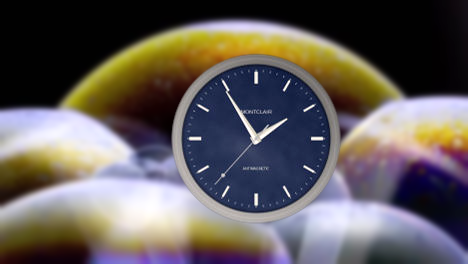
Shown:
1 h 54 min 37 s
